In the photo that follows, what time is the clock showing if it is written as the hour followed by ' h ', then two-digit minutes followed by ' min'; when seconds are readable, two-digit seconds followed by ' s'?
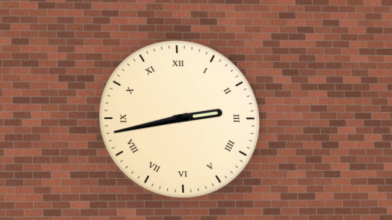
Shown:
2 h 43 min
